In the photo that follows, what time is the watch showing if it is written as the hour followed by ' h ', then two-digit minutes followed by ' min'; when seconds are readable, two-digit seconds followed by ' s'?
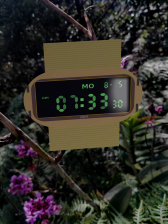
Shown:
7 h 33 min 30 s
